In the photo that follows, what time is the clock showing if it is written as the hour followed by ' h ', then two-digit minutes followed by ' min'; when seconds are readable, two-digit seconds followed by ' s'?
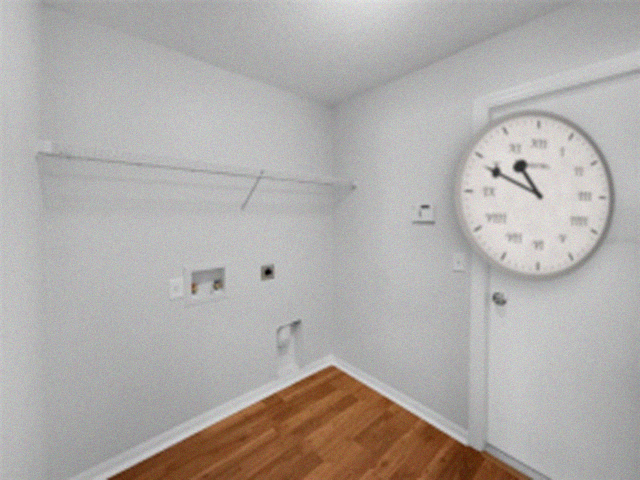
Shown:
10 h 49 min
